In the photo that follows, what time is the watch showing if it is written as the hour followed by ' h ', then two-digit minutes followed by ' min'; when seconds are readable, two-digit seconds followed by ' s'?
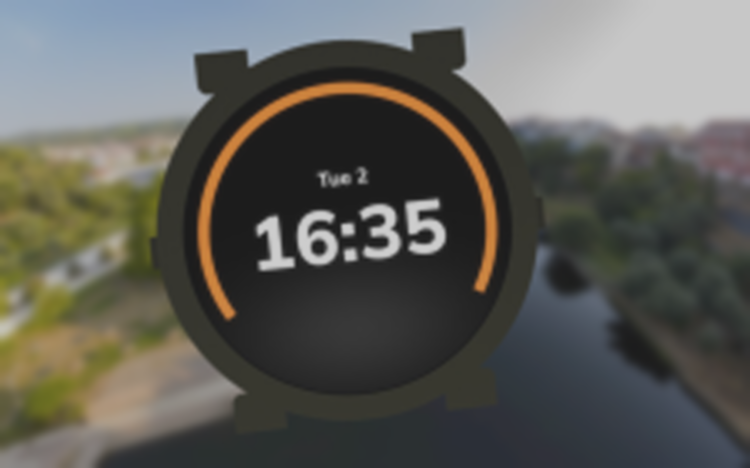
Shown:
16 h 35 min
